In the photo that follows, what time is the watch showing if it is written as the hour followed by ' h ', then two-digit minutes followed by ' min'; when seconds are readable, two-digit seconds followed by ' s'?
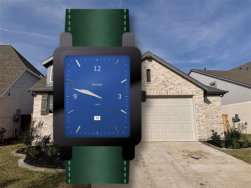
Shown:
9 h 48 min
